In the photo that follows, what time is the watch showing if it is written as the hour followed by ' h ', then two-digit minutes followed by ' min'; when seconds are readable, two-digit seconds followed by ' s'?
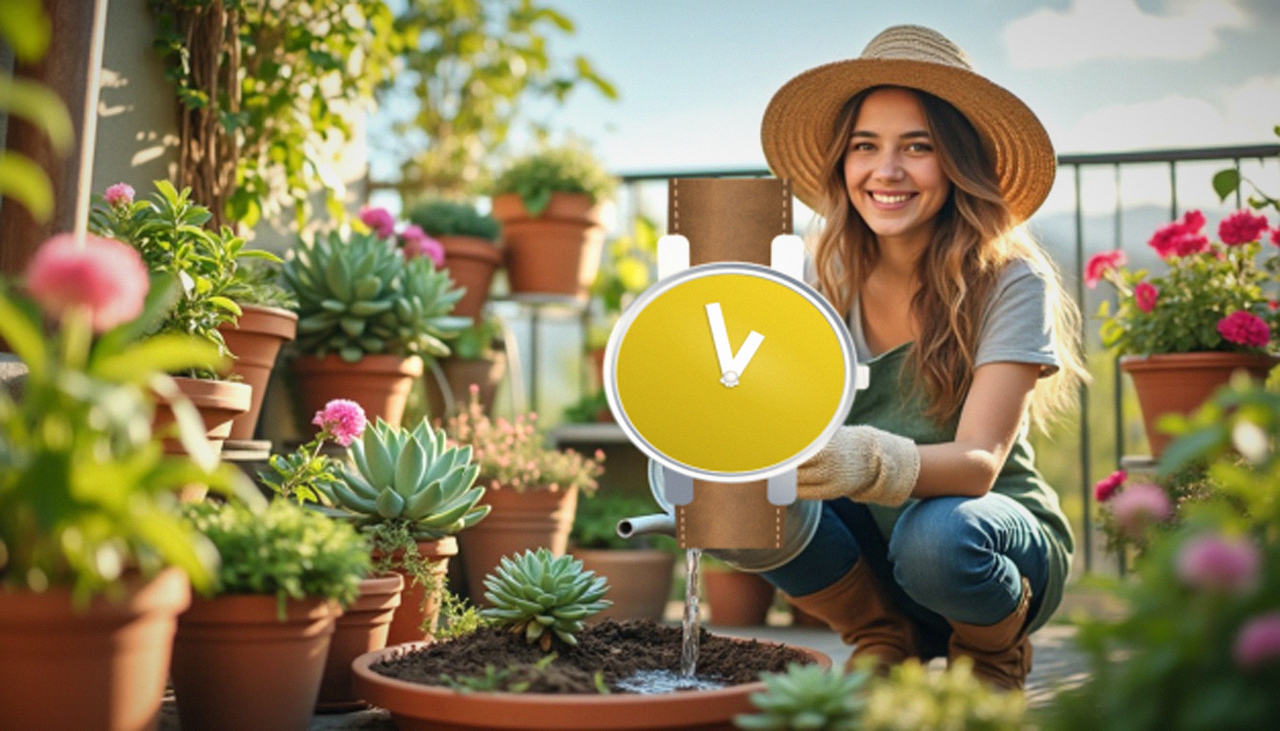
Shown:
12 h 58 min
